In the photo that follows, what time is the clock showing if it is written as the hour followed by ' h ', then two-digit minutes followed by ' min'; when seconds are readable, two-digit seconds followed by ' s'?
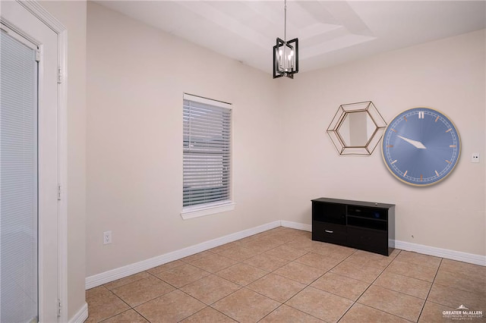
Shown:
9 h 49 min
